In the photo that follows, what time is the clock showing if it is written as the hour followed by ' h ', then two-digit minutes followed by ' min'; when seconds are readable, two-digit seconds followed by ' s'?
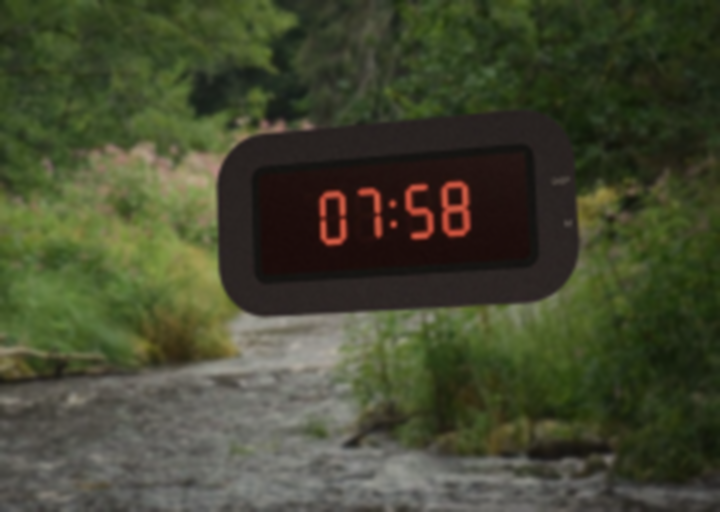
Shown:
7 h 58 min
